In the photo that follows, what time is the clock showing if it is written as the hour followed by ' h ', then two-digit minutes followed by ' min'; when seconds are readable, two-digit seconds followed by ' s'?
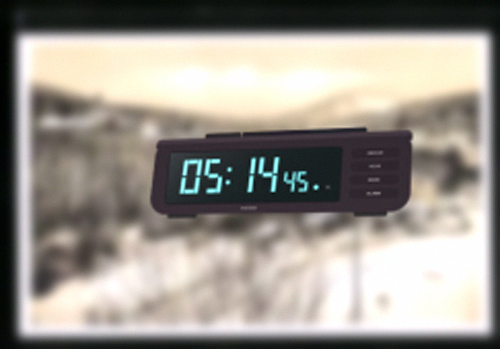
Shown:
5 h 14 min 45 s
